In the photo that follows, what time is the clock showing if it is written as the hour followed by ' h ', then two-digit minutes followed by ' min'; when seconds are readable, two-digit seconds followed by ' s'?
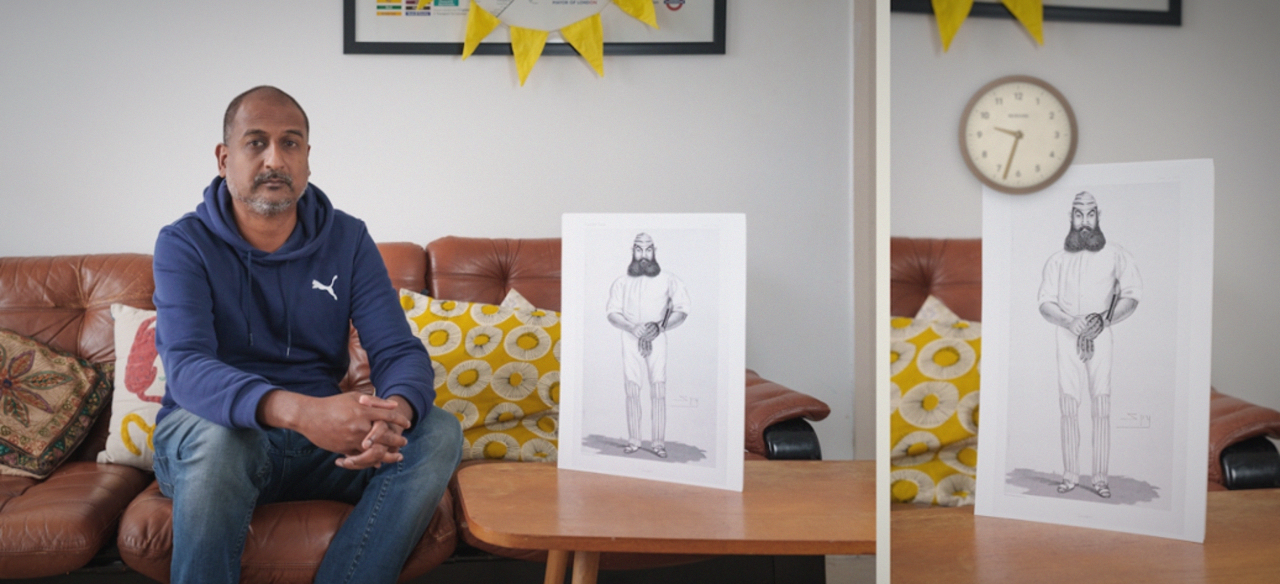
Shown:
9 h 33 min
